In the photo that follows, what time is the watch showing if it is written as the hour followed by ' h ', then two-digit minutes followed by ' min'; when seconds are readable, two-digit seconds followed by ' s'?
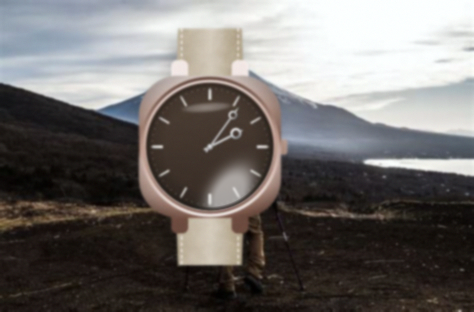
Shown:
2 h 06 min
